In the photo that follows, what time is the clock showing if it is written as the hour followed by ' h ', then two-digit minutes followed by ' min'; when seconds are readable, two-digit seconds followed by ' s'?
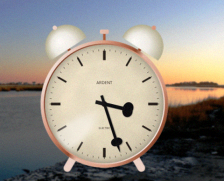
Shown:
3 h 27 min
